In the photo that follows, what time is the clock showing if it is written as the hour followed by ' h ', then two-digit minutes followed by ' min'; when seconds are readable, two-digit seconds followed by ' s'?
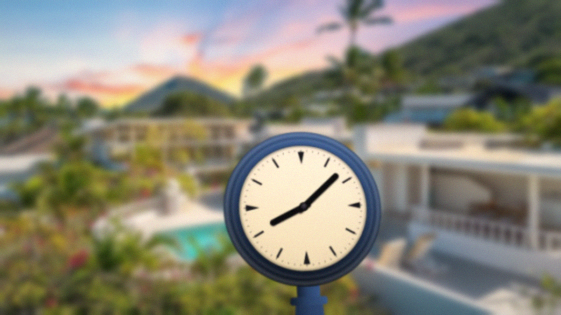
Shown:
8 h 08 min
